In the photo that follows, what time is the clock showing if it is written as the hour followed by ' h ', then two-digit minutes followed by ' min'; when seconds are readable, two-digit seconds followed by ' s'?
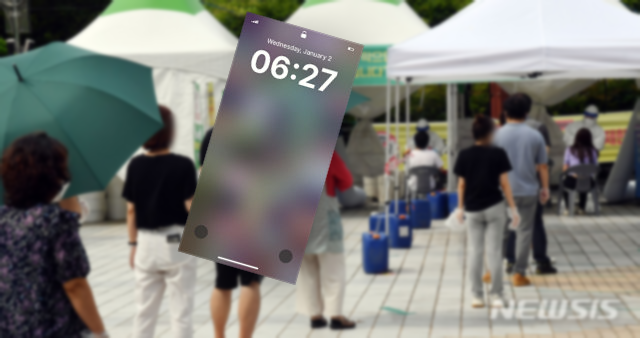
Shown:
6 h 27 min
